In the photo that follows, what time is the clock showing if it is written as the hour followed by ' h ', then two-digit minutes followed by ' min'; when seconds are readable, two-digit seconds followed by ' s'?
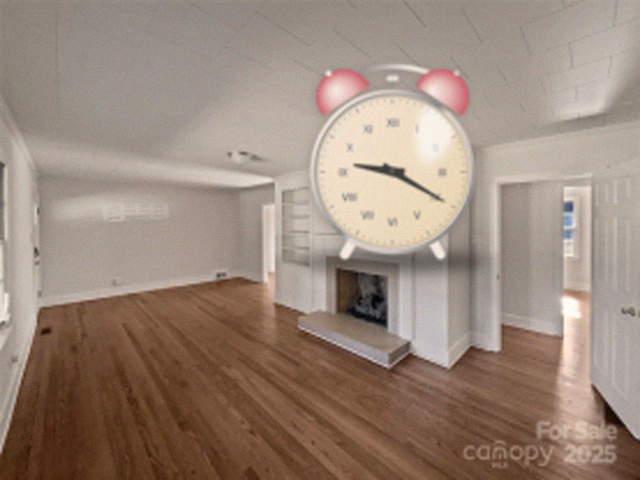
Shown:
9 h 20 min
